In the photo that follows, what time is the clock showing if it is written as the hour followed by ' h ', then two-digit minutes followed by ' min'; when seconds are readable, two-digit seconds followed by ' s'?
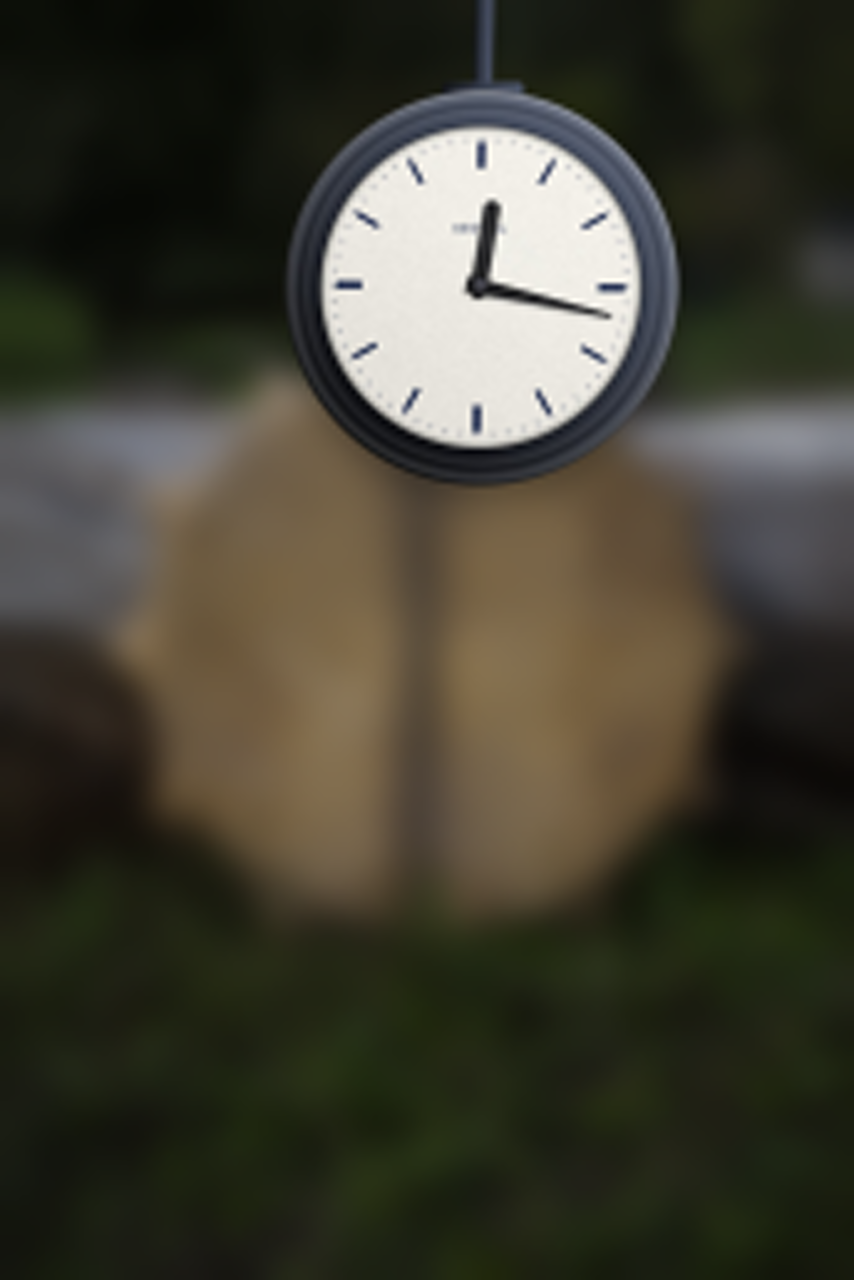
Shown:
12 h 17 min
